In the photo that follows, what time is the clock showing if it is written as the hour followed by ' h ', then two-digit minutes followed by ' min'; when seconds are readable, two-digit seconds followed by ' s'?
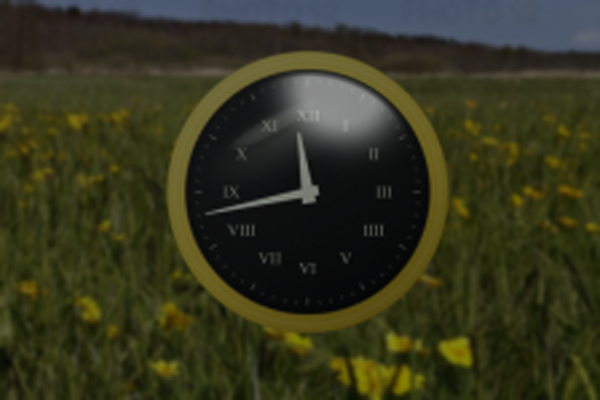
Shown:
11 h 43 min
